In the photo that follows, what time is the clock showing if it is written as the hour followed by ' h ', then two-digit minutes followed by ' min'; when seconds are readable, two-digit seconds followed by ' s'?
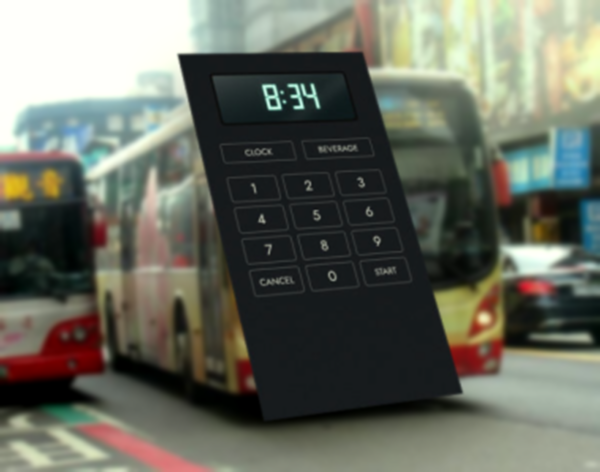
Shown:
8 h 34 min
